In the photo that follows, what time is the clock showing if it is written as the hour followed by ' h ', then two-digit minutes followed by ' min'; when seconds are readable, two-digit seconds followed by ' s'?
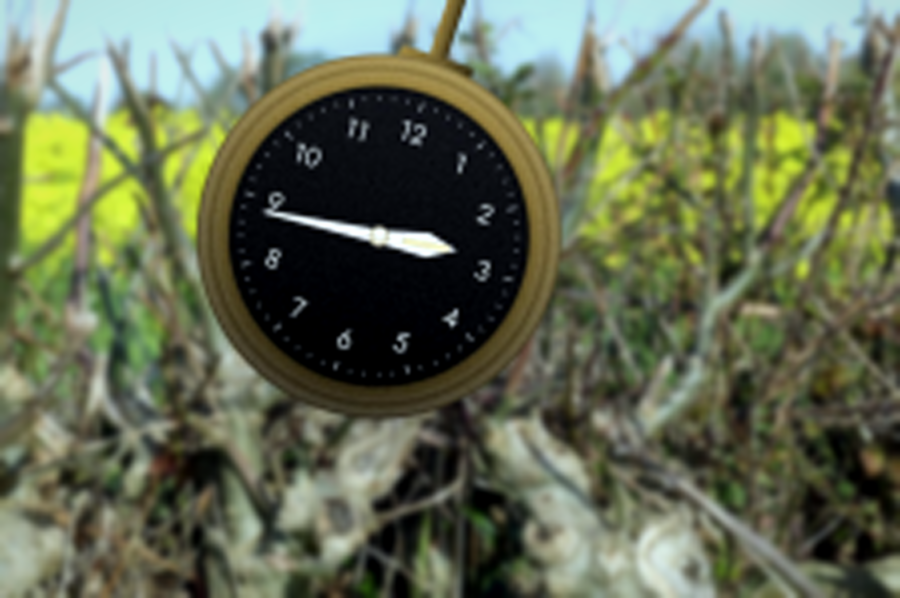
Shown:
2 h 44 min
